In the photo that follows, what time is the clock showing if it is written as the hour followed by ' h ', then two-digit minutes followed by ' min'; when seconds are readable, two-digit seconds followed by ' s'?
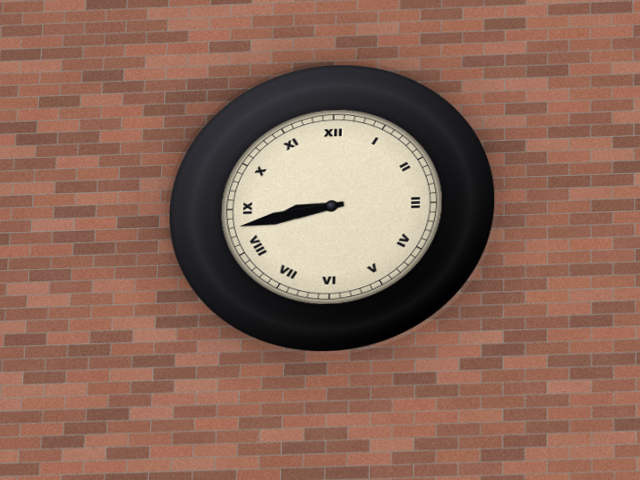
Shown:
8 h 43 min
